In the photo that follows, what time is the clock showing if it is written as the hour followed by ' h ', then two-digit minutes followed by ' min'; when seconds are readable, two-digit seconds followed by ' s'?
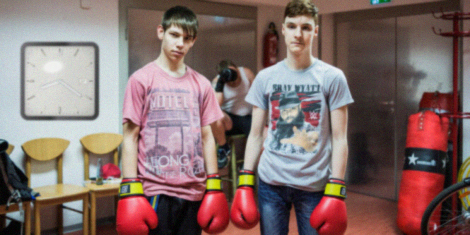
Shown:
8 h 21 min
